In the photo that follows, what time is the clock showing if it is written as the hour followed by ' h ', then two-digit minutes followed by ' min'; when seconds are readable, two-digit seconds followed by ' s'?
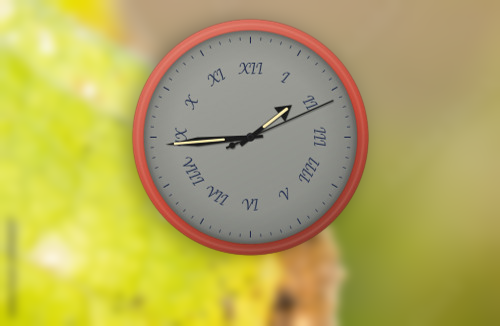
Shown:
1 h 44 min 11 s
